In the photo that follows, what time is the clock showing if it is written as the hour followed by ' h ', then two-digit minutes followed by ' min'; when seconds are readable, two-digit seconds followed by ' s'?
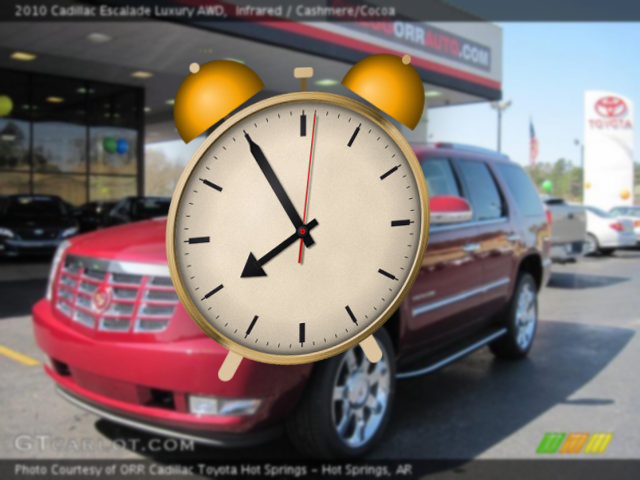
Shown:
7 h 55 min 01 s
